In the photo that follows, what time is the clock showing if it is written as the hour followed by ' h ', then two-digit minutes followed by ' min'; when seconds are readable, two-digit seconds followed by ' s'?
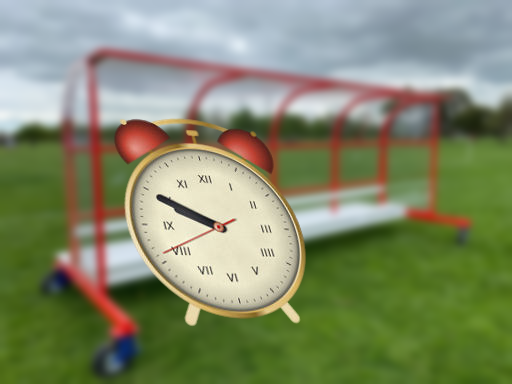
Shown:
9 h 49 min 41 s
